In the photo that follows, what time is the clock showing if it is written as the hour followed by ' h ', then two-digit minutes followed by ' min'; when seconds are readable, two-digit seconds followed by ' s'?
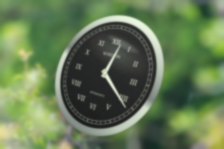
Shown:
12 h 21 min
